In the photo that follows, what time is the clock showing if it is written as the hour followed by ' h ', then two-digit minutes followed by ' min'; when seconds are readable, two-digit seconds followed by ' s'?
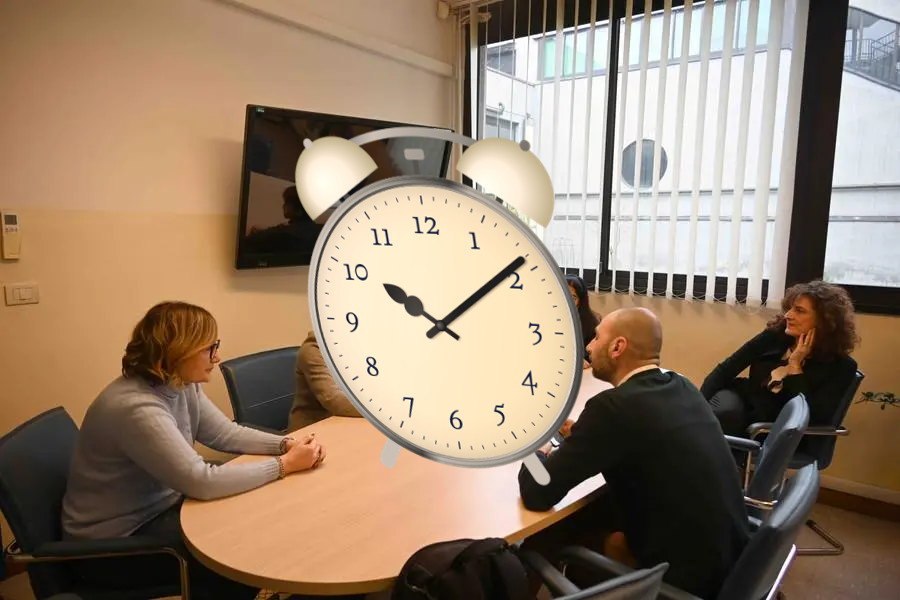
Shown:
10 h 09 min
